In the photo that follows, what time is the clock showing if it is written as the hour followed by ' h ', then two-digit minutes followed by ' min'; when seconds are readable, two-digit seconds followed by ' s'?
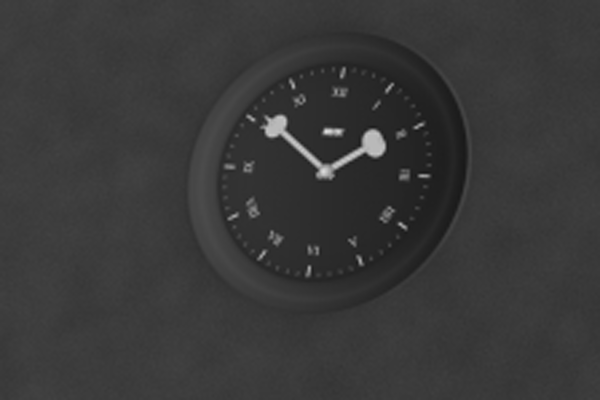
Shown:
1 h 51 min
